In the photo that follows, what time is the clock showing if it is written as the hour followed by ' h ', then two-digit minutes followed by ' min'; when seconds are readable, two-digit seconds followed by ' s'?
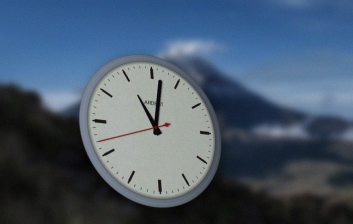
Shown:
11 h 01 min 42 s
